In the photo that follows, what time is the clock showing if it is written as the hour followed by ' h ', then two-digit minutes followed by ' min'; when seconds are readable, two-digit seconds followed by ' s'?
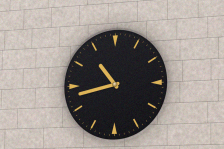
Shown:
10 h 43 min
